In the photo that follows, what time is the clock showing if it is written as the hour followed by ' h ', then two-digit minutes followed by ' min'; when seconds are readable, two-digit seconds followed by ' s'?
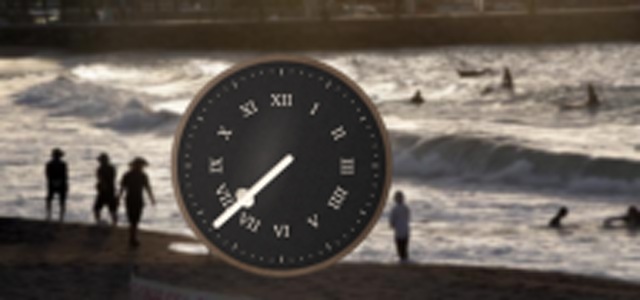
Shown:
7 h 38 min
